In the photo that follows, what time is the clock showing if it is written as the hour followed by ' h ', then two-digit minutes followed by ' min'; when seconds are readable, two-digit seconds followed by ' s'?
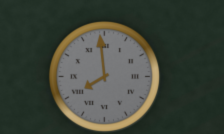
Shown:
7 h 59 min
